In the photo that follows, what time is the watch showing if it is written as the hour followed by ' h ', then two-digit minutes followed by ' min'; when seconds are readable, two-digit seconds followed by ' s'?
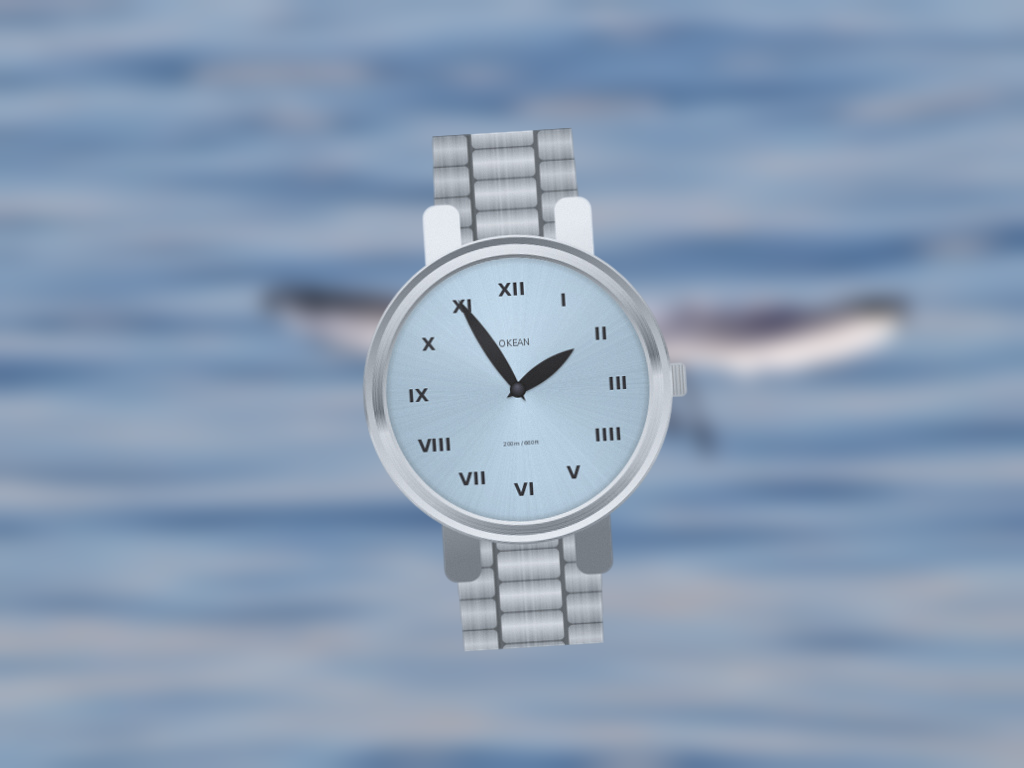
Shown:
1 h 55 min
